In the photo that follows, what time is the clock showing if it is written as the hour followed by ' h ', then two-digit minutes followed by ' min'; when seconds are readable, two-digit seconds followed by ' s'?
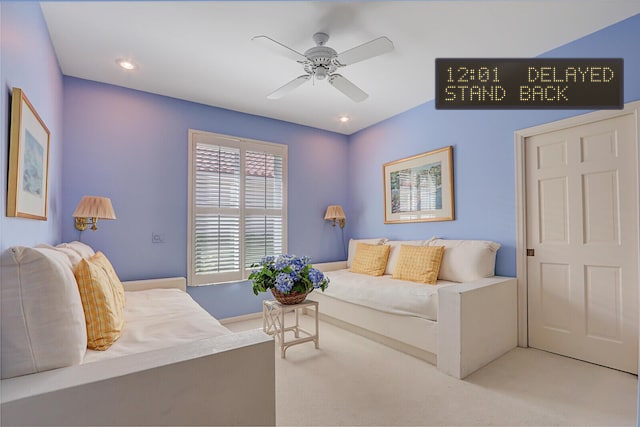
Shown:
12 h 01 min
